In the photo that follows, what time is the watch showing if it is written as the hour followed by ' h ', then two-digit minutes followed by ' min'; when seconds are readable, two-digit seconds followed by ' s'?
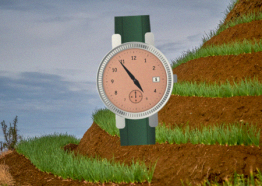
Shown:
4 h 54 min
